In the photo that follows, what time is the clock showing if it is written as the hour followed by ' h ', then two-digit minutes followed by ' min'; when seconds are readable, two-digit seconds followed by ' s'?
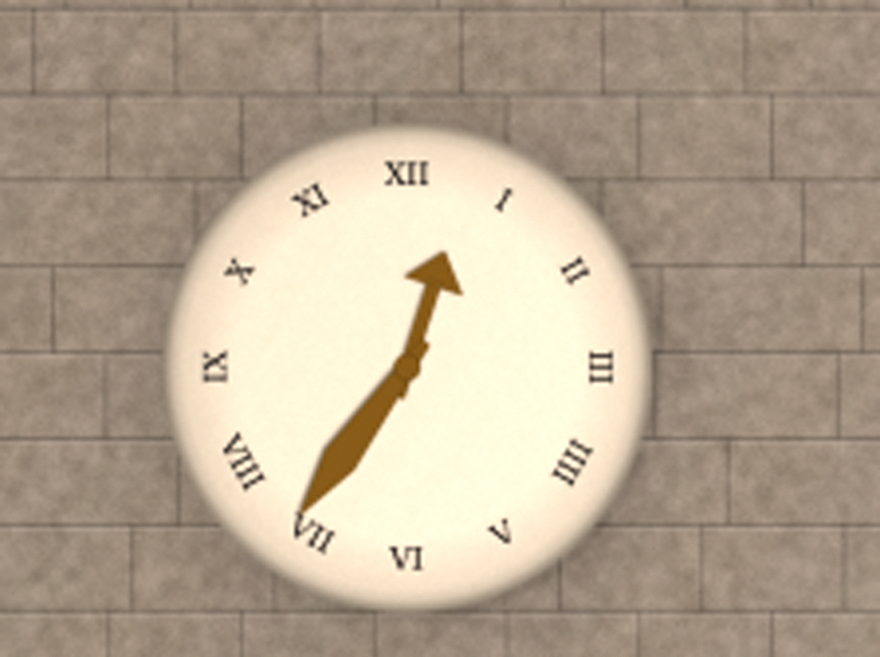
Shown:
12 h 36 min
